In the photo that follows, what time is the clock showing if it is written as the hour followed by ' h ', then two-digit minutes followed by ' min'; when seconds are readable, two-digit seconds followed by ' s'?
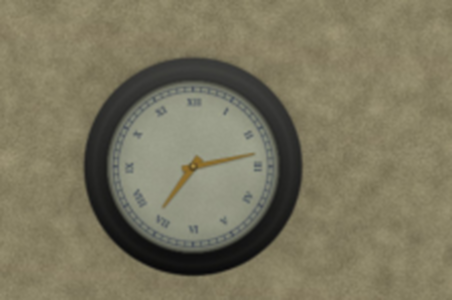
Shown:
7 h 13 min
